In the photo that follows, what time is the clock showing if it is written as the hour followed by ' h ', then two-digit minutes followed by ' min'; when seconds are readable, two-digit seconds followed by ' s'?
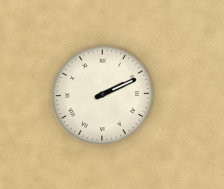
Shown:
2 h 11 min
